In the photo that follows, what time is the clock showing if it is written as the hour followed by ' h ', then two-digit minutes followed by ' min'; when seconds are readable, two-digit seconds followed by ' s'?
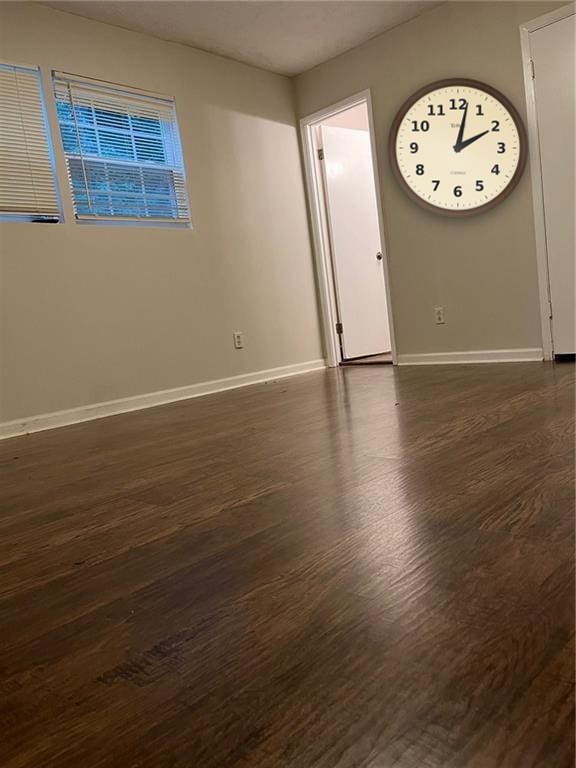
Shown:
2 h 02 min
